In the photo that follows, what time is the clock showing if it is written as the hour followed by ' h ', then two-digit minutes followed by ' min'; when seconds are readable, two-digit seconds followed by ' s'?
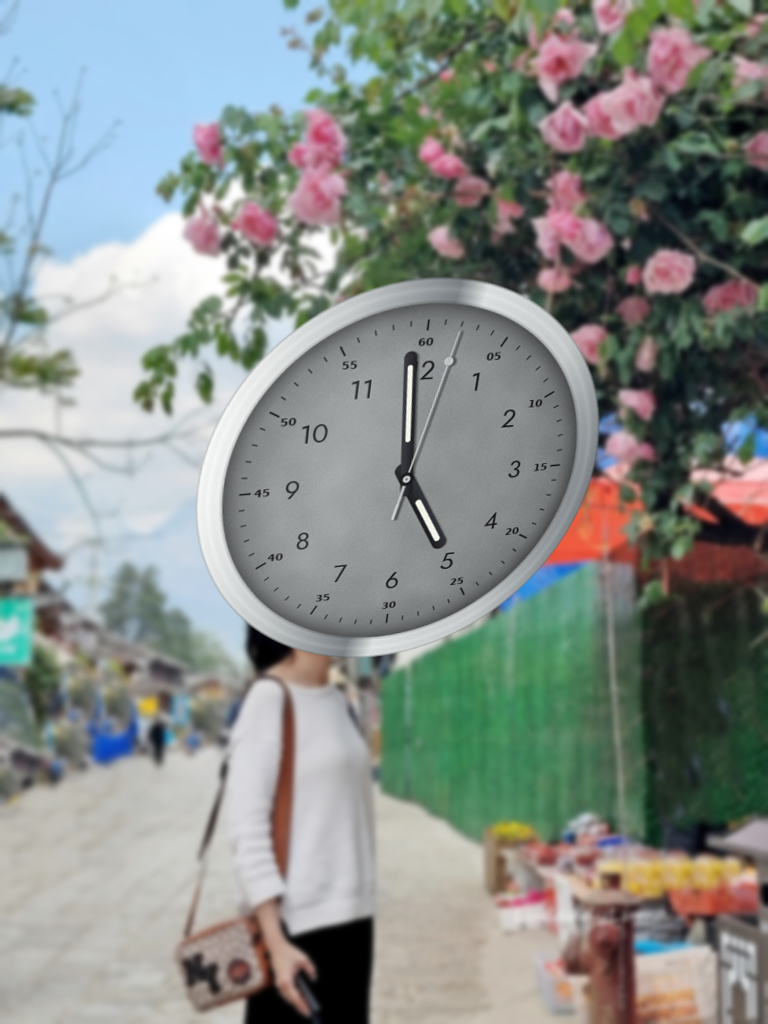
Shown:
4 h 59 min 02 s
